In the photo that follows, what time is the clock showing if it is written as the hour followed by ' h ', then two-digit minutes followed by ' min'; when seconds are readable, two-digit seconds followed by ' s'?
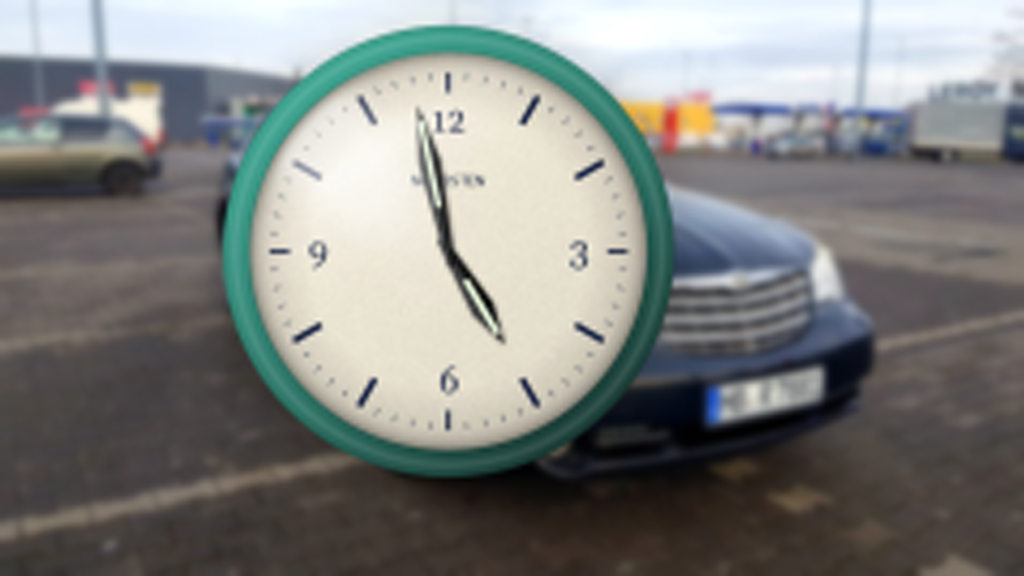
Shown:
4 h 58 min
